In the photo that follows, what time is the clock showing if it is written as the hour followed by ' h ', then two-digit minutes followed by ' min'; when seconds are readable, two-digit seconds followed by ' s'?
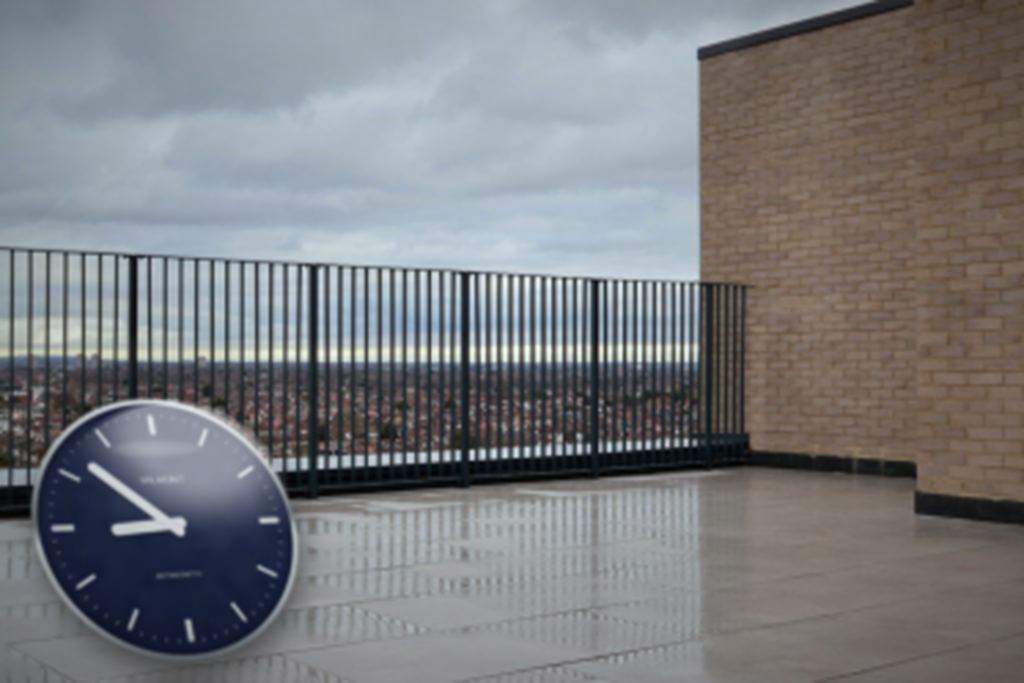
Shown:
8 h 52 min
